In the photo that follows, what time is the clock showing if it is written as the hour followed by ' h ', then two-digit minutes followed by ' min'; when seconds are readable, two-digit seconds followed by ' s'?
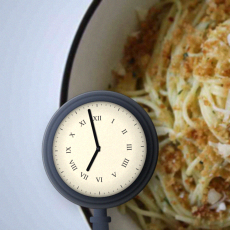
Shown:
6 h 58 min
